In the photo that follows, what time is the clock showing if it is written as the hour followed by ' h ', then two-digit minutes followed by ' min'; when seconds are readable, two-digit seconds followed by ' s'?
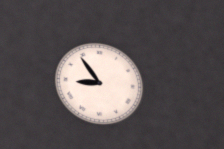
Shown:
8 h 54 min
